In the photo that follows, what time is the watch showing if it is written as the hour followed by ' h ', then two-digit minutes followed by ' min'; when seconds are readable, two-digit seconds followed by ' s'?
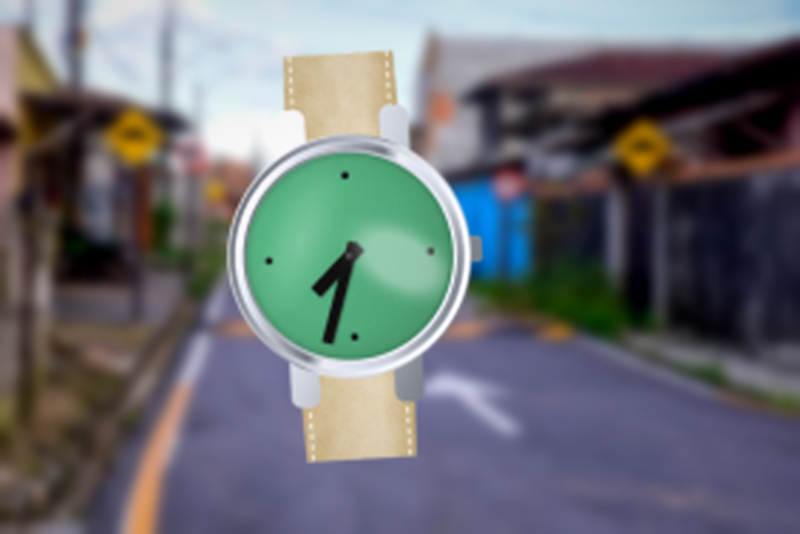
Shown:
7 h 33 min
